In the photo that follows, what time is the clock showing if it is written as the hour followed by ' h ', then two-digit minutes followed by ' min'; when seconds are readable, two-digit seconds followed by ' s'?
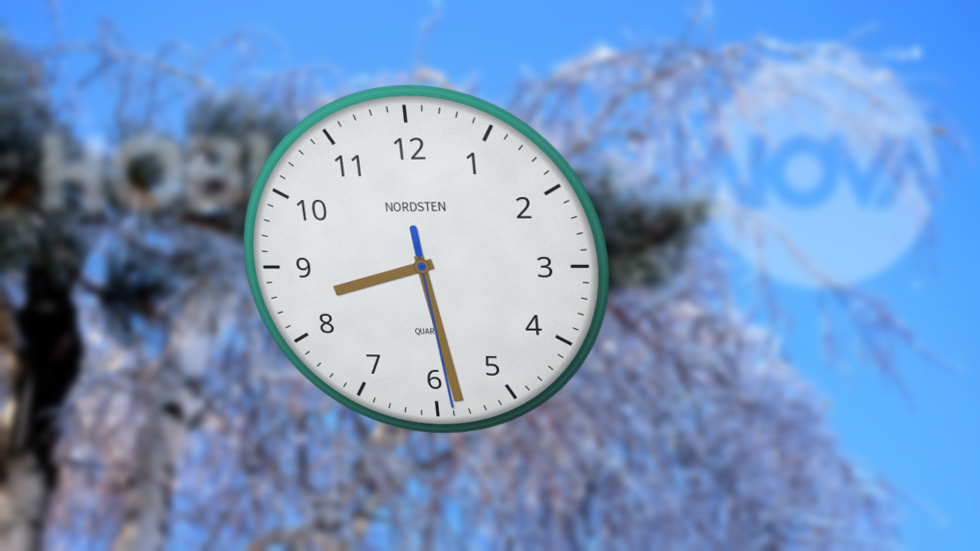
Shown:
8 h 28 min 29 s
